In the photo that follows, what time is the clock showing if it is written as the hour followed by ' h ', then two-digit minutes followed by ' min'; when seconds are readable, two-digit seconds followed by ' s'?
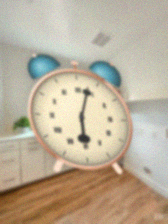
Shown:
6 h 03 min
